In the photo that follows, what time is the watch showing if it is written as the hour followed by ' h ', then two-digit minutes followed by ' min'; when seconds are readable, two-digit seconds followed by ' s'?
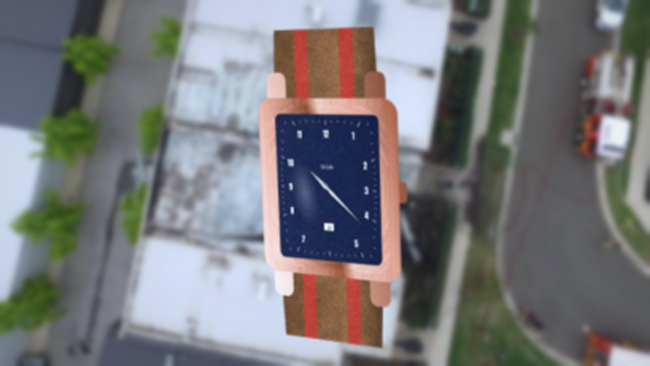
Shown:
10 h 22 min
